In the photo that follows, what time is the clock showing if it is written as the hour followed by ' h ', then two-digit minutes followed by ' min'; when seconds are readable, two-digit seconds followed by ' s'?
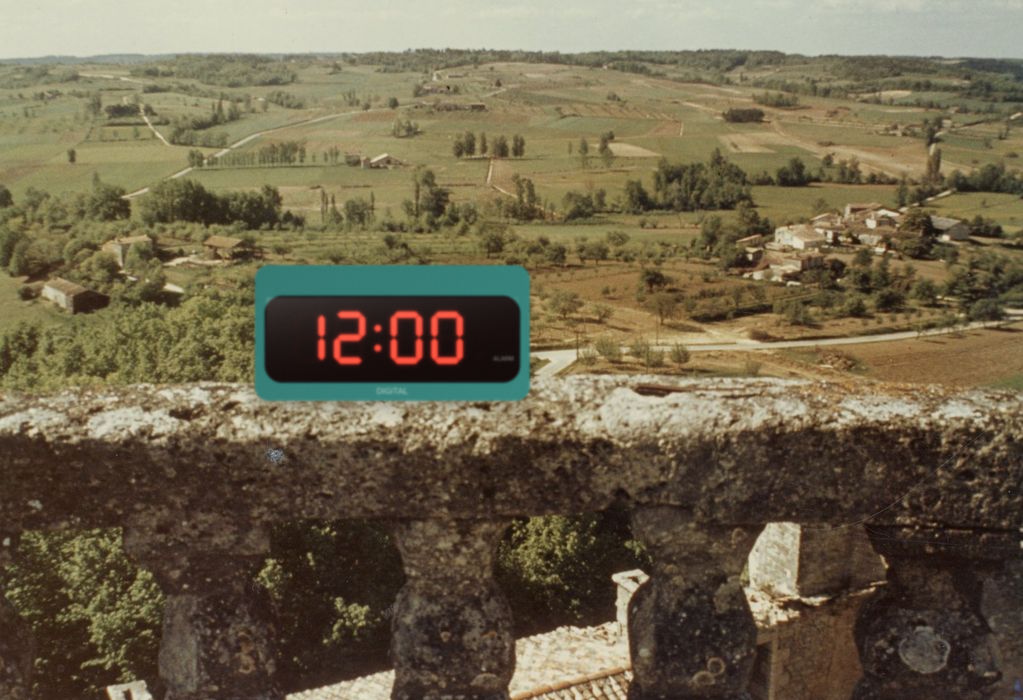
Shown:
12 h 00 min
